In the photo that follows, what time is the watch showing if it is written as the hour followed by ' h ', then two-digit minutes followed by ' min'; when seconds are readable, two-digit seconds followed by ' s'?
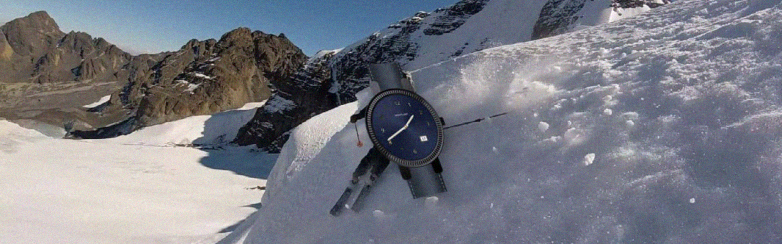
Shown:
1 h 41 min
